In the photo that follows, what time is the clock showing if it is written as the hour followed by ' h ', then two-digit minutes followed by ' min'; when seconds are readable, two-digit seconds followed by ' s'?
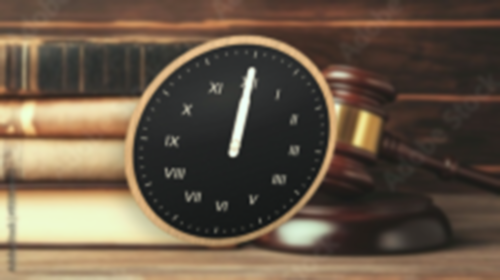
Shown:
12 h 00 min
